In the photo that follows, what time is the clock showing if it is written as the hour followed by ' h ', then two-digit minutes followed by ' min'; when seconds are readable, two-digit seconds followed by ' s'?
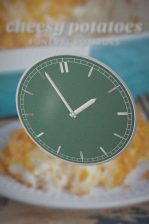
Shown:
1 h 56 min
